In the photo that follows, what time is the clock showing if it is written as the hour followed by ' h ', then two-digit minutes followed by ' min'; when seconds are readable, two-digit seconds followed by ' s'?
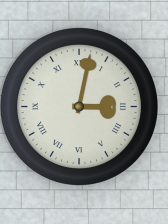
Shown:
3 h 02 min
